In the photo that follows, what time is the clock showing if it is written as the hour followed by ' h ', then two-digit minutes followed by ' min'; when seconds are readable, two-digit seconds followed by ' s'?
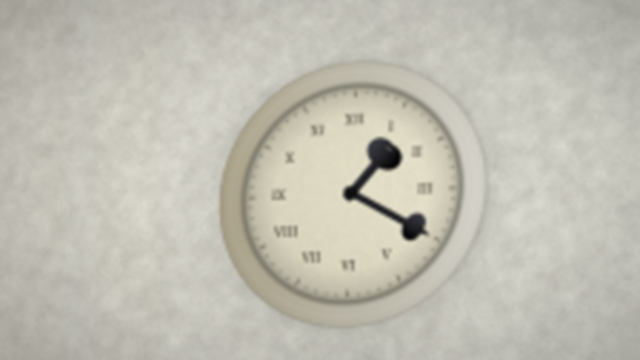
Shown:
1 h 20 min
